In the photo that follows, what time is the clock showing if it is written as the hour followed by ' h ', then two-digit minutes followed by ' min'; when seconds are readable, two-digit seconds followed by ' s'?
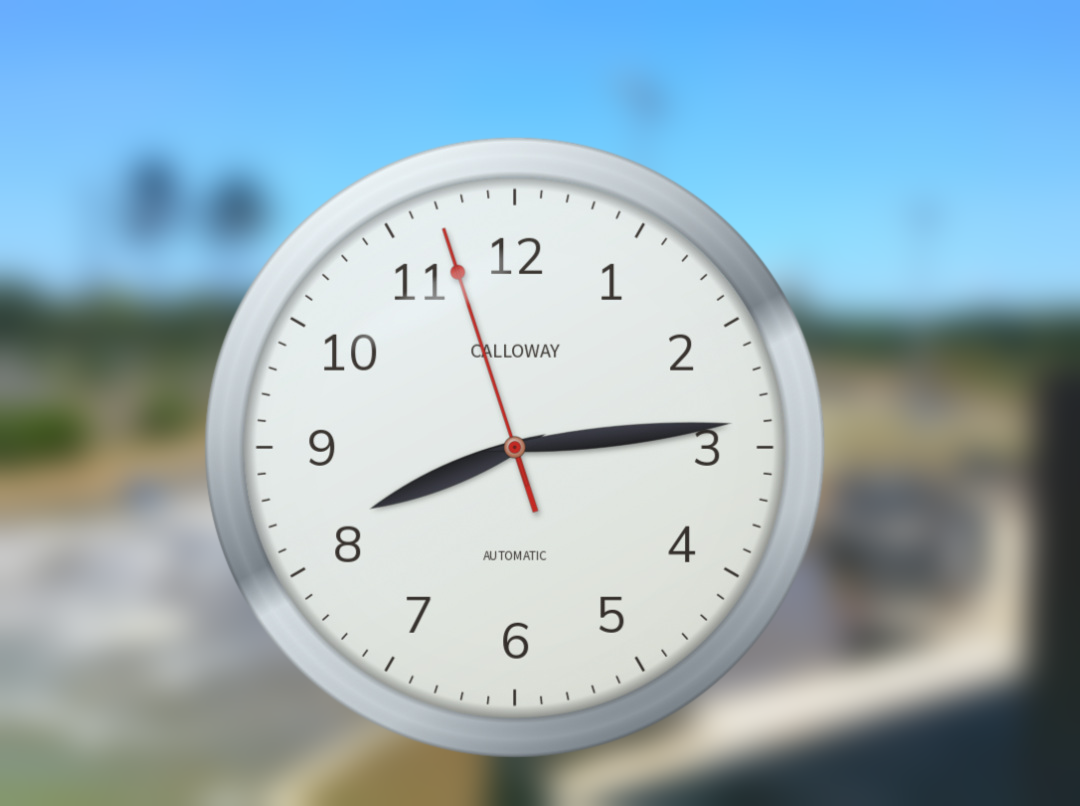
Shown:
8 h 13 min 57 s
